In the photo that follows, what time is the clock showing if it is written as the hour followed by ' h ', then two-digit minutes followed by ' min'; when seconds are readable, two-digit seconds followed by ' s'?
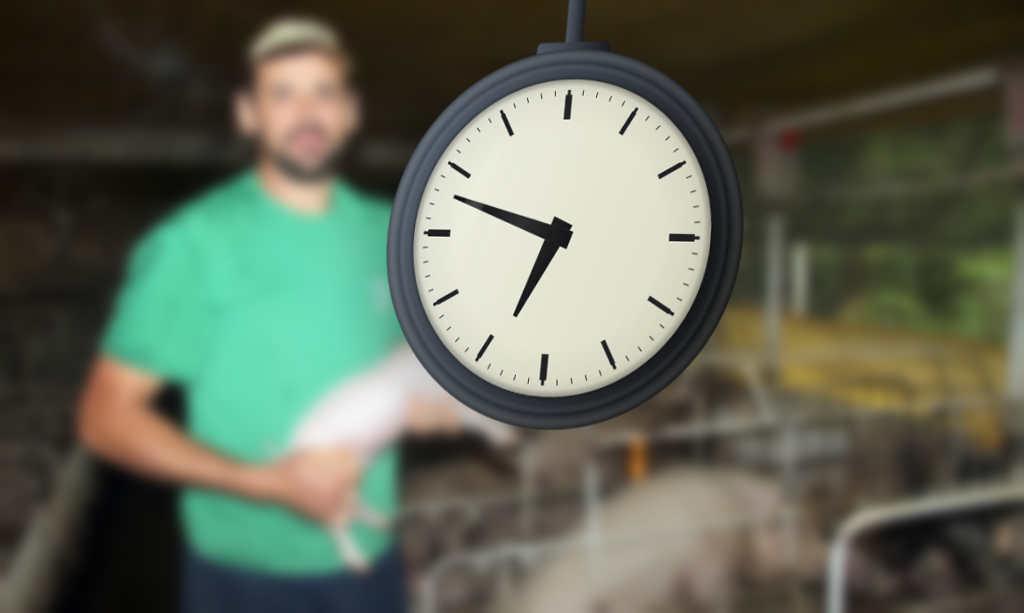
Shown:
6 h 48 min
